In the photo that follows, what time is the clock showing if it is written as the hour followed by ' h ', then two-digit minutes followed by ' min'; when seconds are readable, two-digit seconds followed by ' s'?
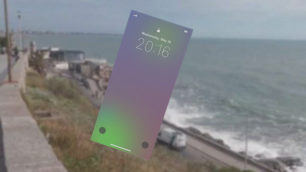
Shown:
20 h 16 min
